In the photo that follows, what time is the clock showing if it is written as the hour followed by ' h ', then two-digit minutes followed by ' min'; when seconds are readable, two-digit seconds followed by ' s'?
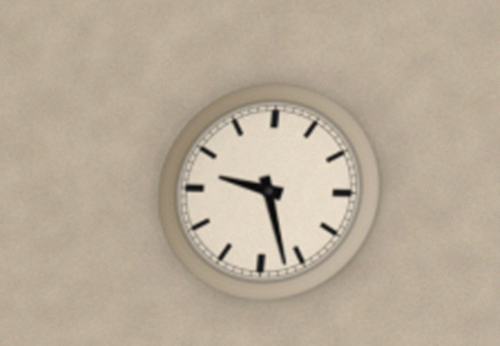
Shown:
9 h 27 min
